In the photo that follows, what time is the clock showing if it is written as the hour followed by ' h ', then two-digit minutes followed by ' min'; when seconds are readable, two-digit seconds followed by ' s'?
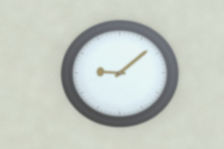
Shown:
9 h 08 min
